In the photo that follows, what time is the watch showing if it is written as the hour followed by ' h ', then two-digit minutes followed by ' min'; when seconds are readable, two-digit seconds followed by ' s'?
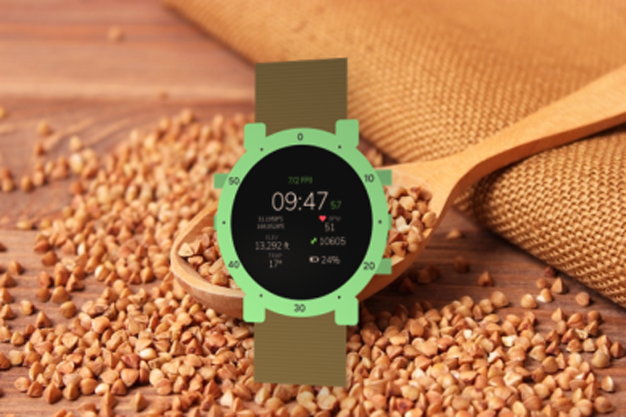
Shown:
9 h 47 min
